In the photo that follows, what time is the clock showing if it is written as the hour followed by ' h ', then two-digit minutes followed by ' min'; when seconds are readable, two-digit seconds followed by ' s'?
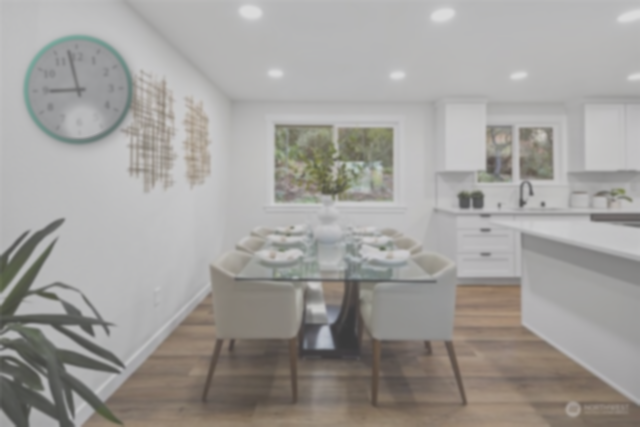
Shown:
8 h 58 min
